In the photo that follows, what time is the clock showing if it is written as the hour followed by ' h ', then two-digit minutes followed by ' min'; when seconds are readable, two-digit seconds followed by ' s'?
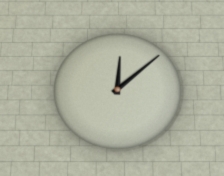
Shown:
12 h 08 min
